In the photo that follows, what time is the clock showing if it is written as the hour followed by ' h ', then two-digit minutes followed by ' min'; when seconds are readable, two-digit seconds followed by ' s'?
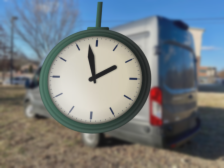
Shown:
1 h 58 min
